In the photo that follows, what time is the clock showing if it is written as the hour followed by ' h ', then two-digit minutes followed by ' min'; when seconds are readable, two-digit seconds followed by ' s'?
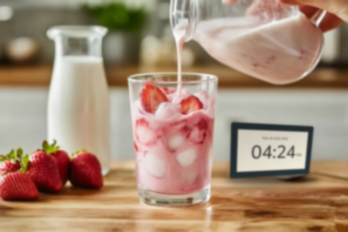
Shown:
4 h 24 min
